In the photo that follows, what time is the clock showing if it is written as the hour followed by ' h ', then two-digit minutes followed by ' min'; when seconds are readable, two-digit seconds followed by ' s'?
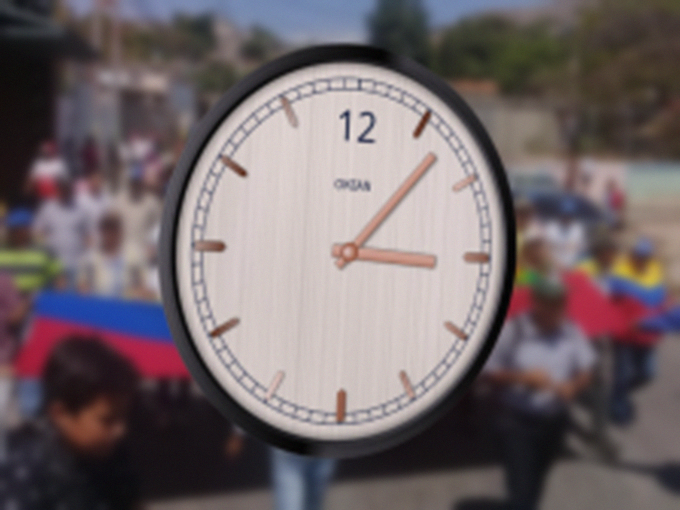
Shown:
3 h 07 min
